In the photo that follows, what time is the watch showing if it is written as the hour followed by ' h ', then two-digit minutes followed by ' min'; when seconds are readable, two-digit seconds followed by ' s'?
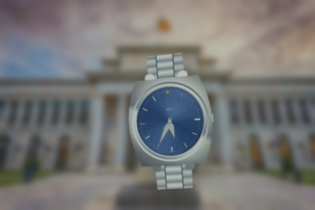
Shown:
5 h 35 min
